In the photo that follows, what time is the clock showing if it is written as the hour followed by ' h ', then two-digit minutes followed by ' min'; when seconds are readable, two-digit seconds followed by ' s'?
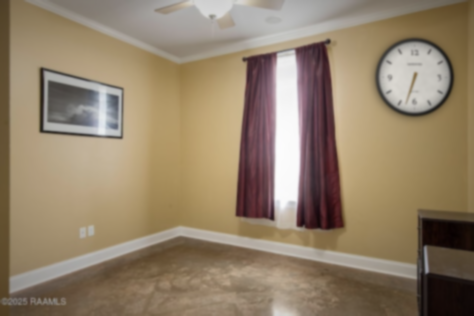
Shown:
6 h 33 min
